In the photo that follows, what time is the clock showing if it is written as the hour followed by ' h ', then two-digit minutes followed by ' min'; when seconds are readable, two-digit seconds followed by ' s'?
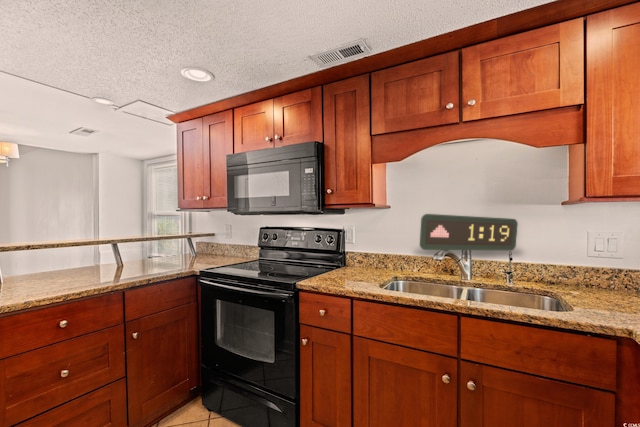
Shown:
1 h 19 min
